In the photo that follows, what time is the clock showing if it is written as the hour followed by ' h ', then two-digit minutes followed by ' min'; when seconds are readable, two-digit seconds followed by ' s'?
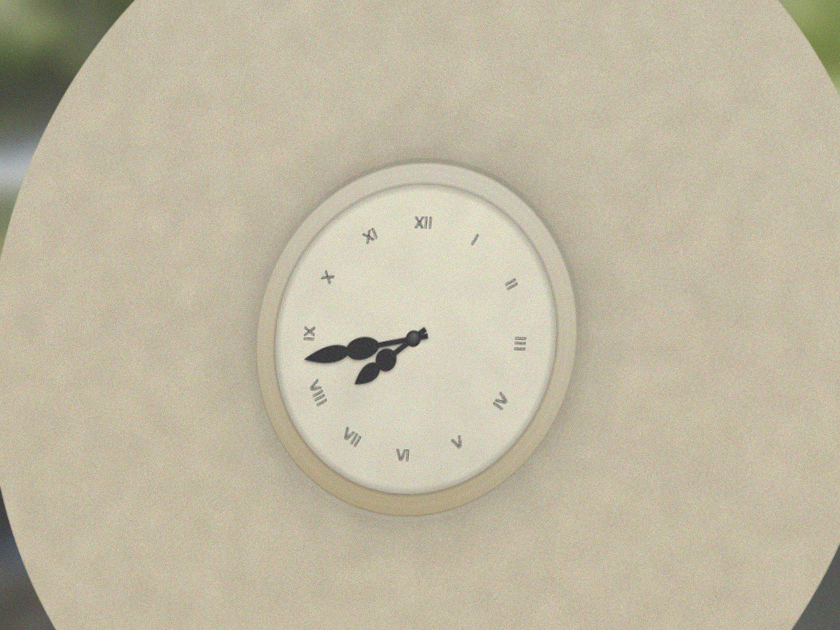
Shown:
7 h 43 min
